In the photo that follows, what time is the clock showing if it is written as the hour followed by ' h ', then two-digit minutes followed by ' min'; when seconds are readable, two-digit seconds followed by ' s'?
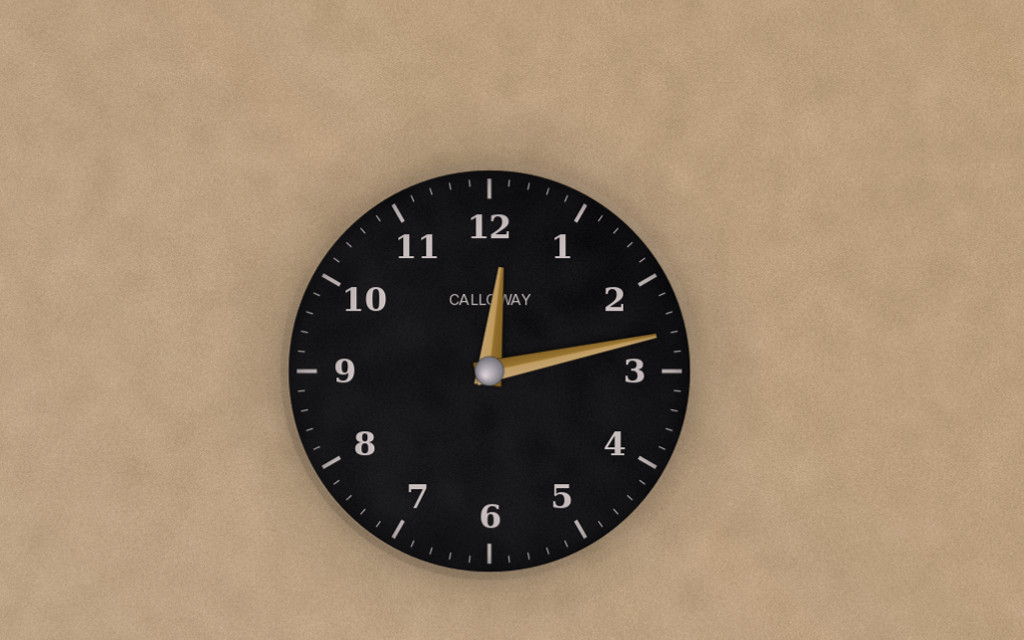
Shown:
12 h 13 min
